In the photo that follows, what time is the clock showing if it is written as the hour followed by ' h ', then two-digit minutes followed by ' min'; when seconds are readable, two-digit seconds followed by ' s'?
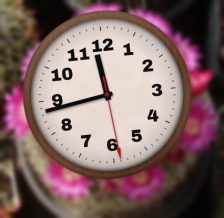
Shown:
11 h 43 min 29 s
